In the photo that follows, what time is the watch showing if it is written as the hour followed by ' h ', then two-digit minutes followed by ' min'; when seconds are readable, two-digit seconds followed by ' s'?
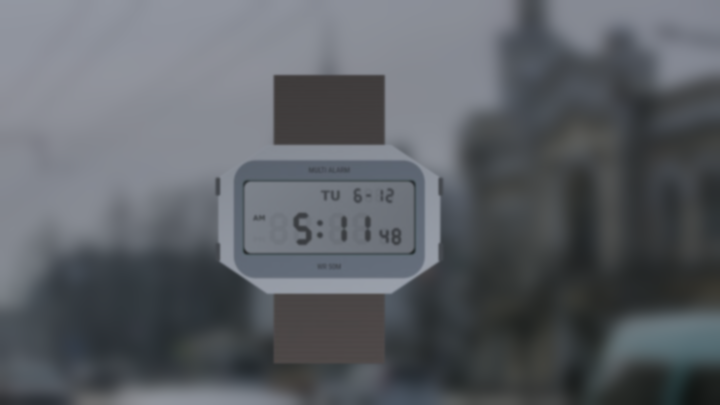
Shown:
5 h 11 min 48 s
